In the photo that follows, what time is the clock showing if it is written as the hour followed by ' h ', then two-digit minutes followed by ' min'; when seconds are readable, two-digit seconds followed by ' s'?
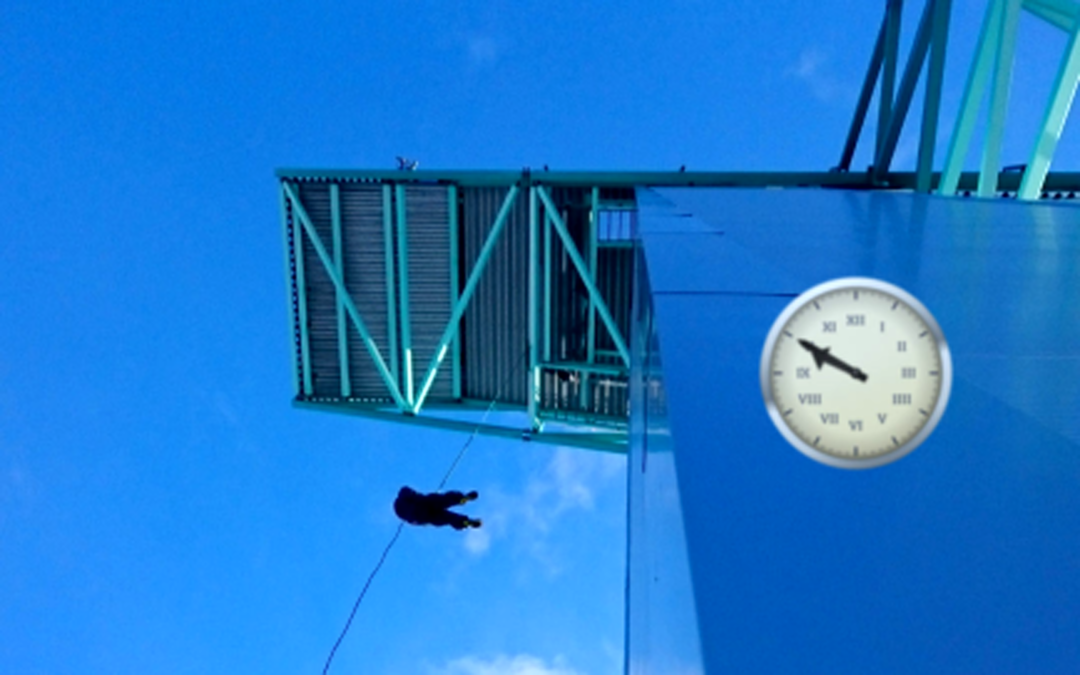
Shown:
9 h 50 min
